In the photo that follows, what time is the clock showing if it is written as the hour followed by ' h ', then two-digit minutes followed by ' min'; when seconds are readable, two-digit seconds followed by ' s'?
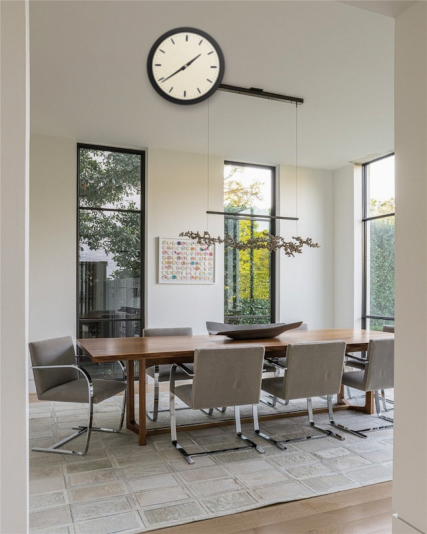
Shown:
1 h 39 min
